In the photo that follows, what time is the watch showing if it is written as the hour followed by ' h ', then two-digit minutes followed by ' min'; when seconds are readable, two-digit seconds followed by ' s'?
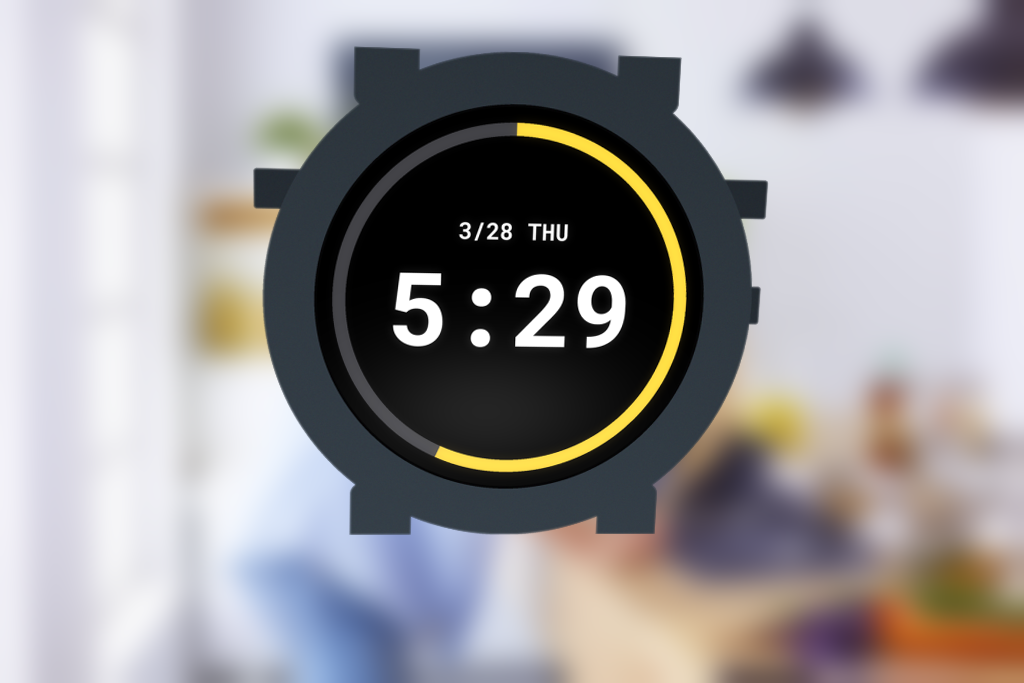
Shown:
5 h 29 min
